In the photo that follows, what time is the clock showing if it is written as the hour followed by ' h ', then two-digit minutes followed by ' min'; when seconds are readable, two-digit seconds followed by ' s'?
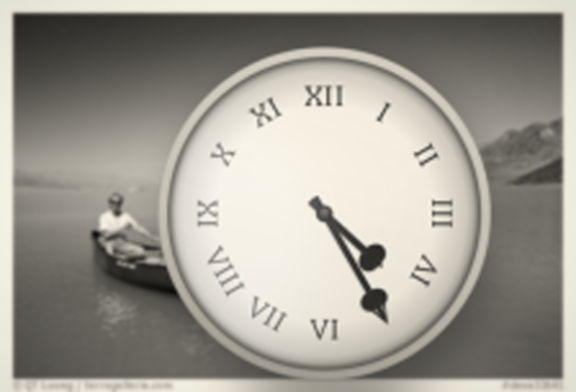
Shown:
4 h 25 min
